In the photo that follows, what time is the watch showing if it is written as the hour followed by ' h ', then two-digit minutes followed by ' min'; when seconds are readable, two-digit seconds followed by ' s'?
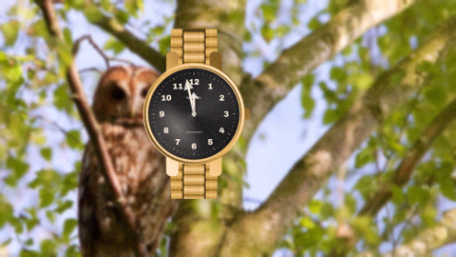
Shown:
11 h 58 min
